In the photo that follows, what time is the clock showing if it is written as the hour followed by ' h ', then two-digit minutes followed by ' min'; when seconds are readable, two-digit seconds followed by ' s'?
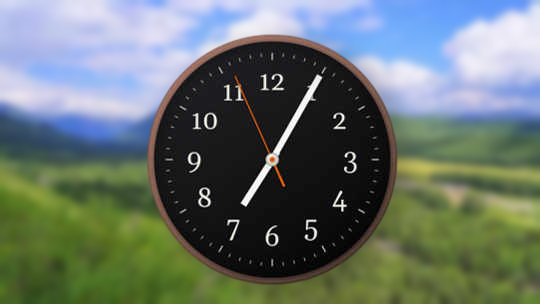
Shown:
7 h 04 min 56 s
